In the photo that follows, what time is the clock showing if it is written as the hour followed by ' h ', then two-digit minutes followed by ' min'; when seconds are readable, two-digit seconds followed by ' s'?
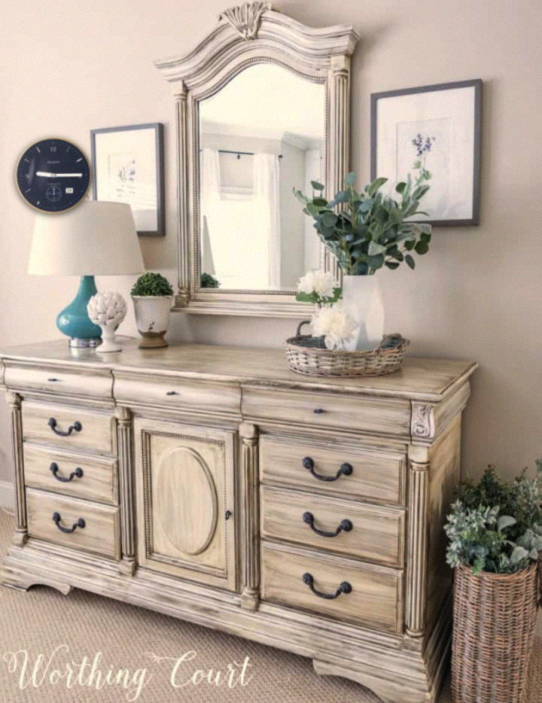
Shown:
9 h 15 min
